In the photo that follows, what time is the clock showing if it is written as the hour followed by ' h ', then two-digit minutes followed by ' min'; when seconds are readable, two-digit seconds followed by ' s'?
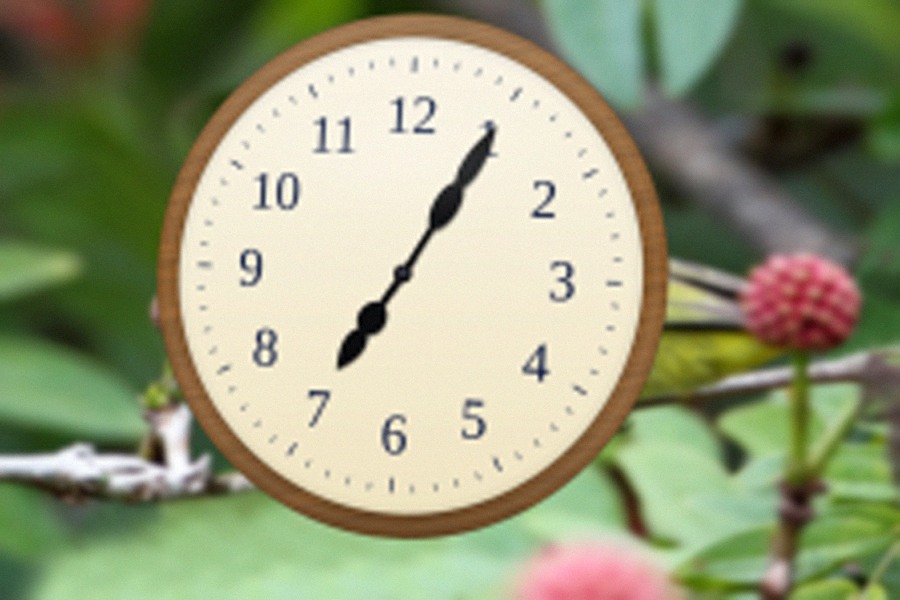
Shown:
7 h 05 min
